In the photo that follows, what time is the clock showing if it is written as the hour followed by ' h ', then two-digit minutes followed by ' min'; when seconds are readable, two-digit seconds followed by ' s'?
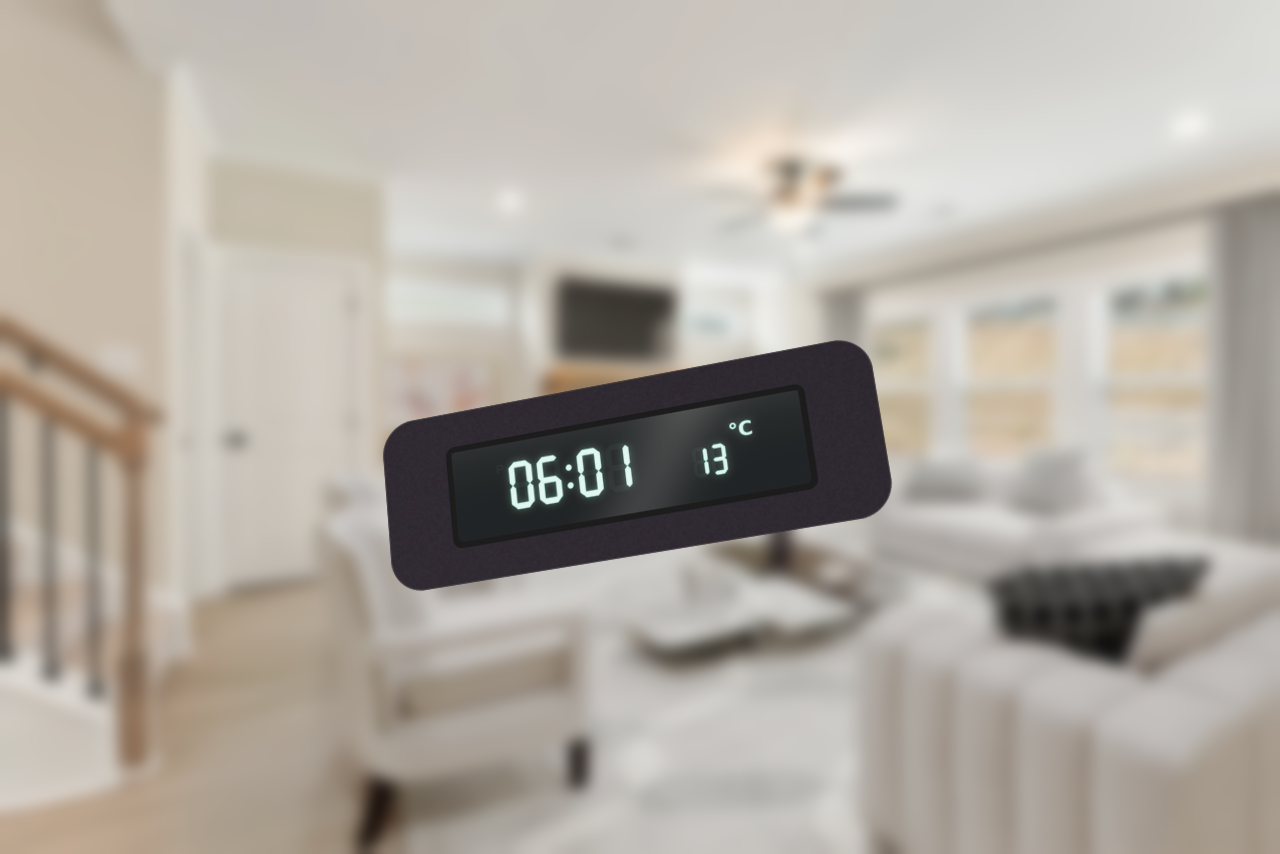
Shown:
6 h 01 min
